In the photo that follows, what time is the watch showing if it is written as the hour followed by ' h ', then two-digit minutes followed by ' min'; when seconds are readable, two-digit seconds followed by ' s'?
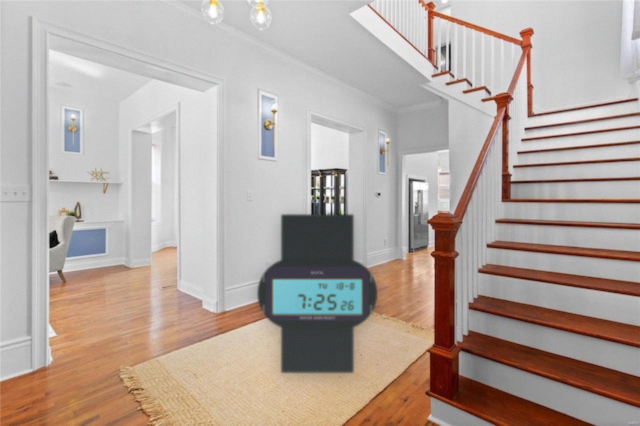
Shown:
7 h 25 min
